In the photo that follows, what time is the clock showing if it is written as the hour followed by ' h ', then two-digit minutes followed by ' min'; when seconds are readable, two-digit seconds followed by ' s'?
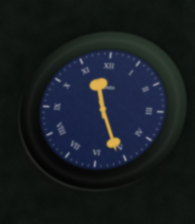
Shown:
11 h 26 min
